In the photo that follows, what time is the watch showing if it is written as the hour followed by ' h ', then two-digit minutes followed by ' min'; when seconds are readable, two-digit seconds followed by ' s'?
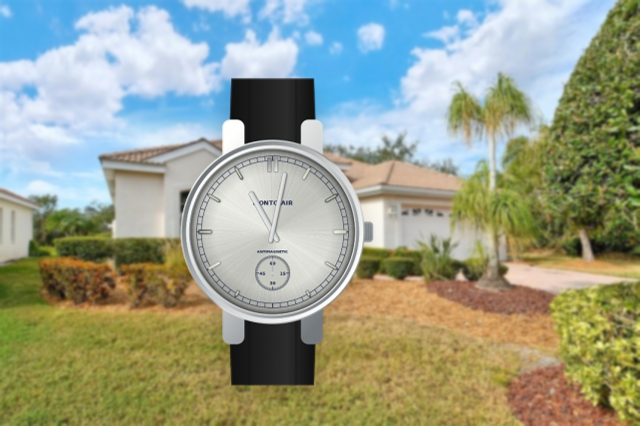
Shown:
11 h 02 min
